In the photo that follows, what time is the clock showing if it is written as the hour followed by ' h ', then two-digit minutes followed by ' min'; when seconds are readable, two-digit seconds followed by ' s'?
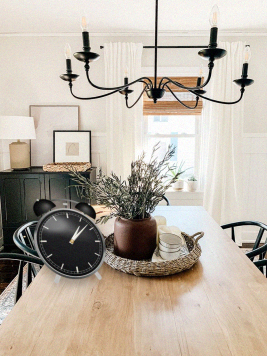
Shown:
1 h 08 min
